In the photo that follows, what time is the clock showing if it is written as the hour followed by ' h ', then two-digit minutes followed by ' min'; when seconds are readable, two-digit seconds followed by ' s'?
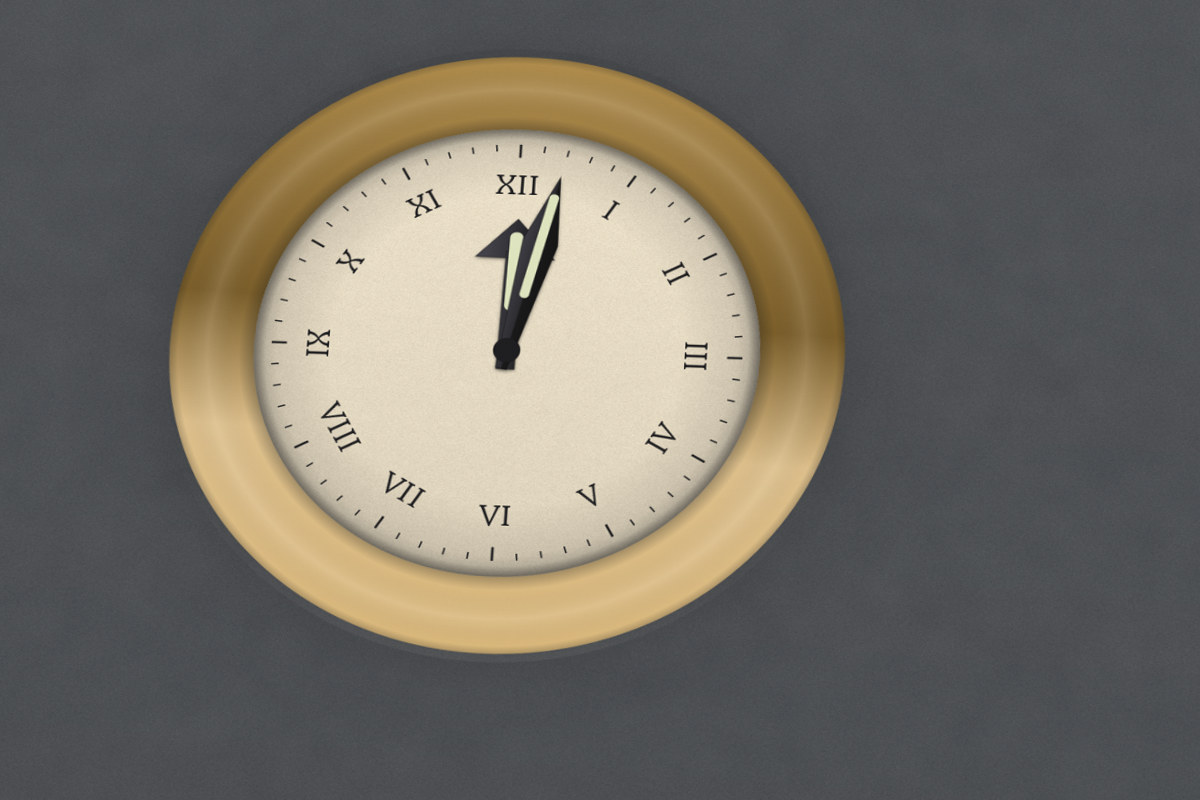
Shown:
12 h 02 min
